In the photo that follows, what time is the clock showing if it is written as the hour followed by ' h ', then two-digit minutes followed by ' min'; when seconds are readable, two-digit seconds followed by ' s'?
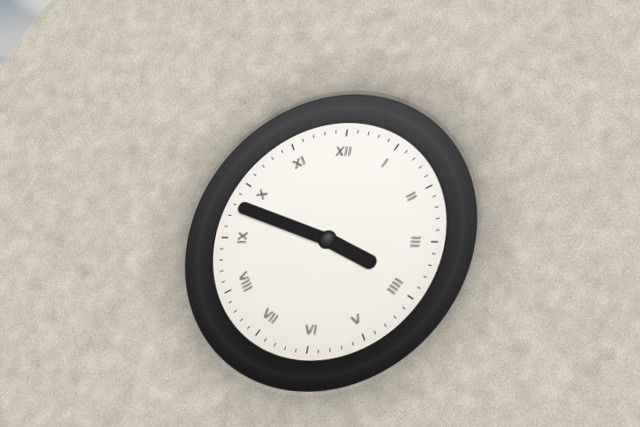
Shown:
3 h 48 min
